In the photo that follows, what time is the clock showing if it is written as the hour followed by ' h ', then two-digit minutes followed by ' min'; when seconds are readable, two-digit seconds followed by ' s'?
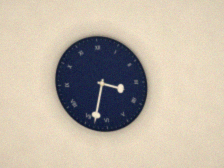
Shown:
3 h 33 min
